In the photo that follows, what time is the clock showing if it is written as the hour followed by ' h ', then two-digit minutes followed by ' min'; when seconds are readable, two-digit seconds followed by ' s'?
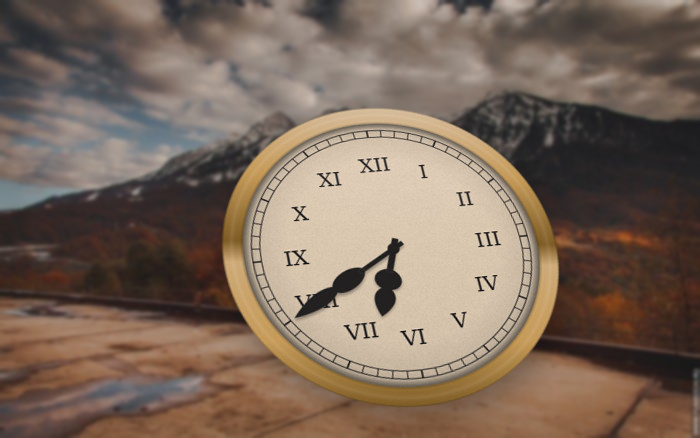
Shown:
6 h 40 min
